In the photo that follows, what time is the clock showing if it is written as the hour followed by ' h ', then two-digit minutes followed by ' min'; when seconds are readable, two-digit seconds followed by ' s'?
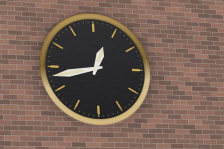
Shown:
12 h 43 min
